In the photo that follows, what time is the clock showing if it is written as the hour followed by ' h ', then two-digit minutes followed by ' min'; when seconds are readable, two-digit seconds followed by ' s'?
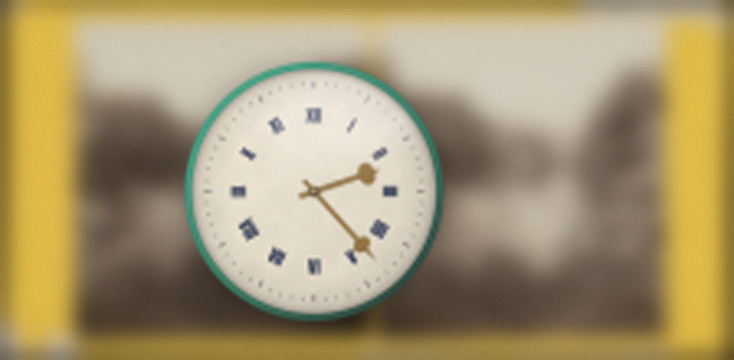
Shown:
2 h 23 min
